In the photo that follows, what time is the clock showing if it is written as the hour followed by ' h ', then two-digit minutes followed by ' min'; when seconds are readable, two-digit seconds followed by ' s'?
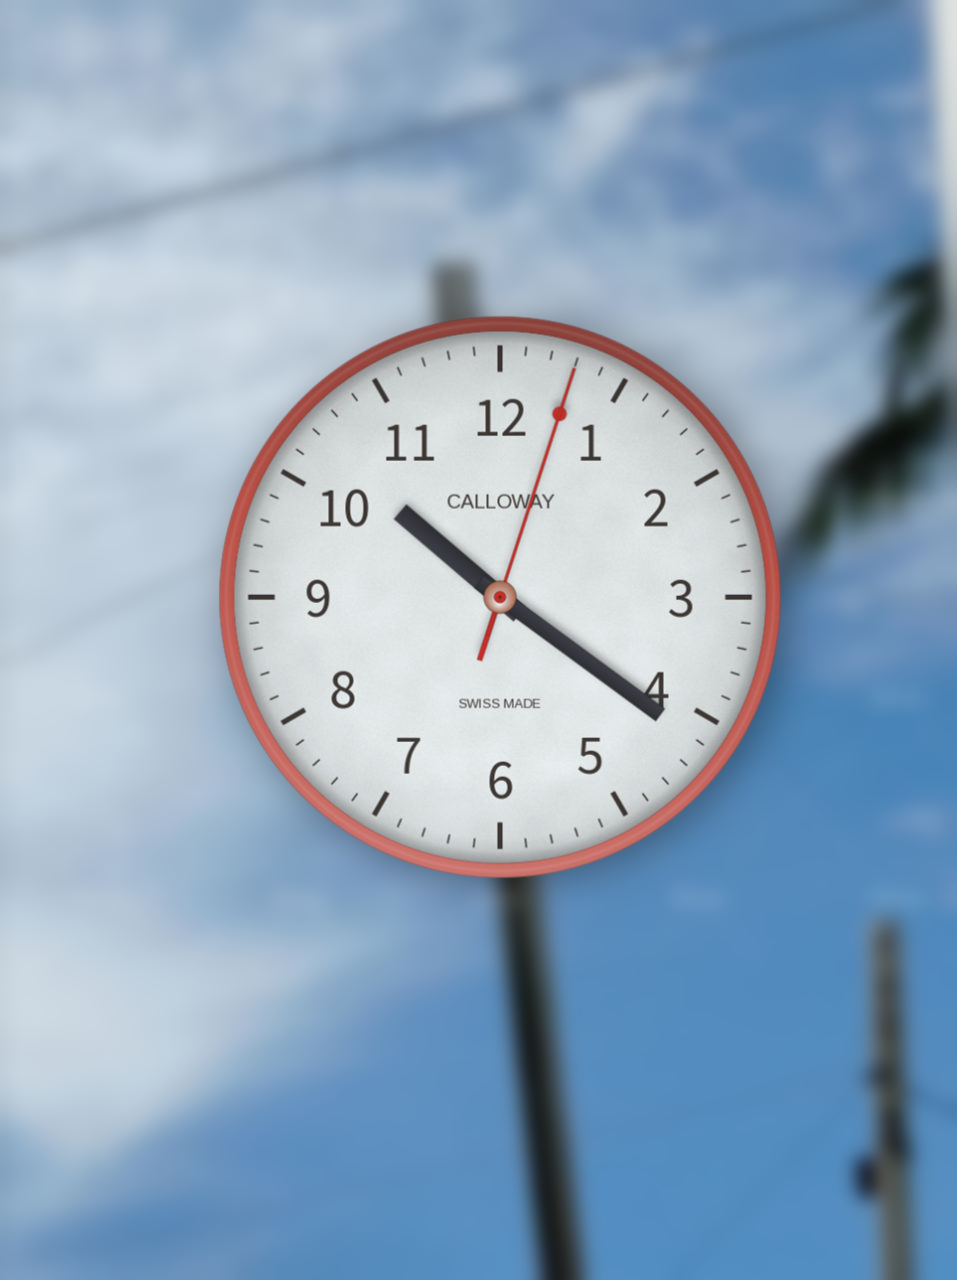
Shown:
10 h 21 min 03 s
